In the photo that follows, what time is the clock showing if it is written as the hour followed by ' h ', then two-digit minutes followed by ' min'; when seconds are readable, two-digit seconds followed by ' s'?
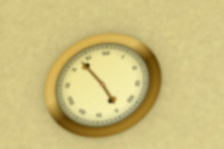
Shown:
4 h 53 min
